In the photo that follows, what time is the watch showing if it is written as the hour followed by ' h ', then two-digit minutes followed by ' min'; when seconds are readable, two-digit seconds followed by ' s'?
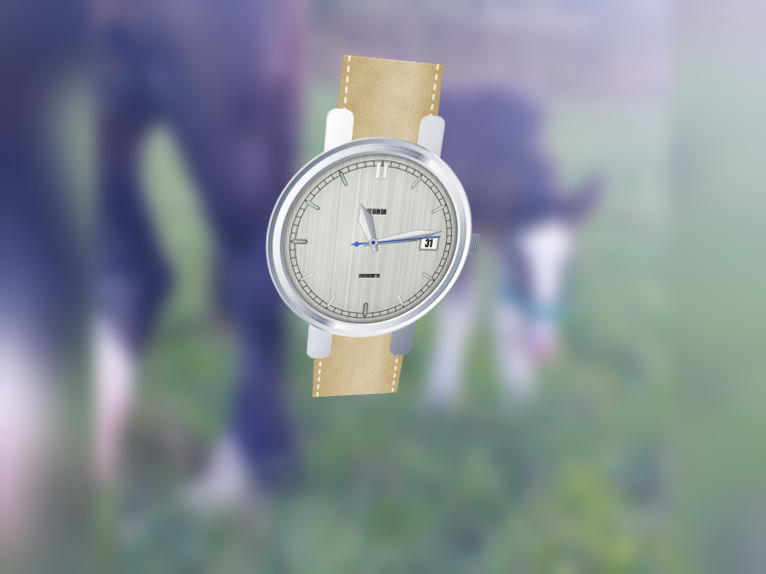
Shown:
11 h 13 min 14 s
